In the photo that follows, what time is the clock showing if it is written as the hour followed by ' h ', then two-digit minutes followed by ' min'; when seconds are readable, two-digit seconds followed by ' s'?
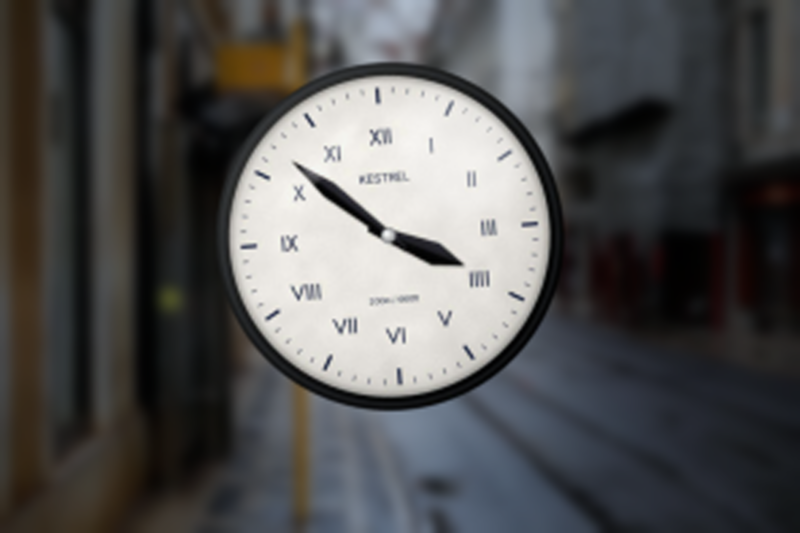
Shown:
3 h 52 min
